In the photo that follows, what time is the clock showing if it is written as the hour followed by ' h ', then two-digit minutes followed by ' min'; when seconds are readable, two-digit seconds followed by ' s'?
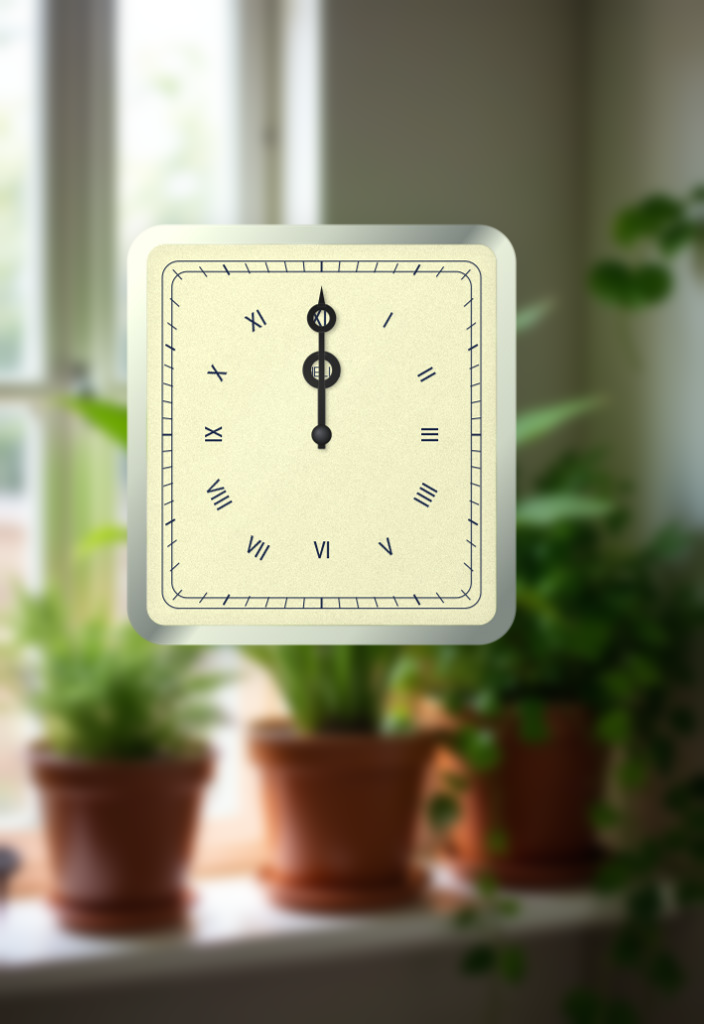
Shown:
12 h 00 min
